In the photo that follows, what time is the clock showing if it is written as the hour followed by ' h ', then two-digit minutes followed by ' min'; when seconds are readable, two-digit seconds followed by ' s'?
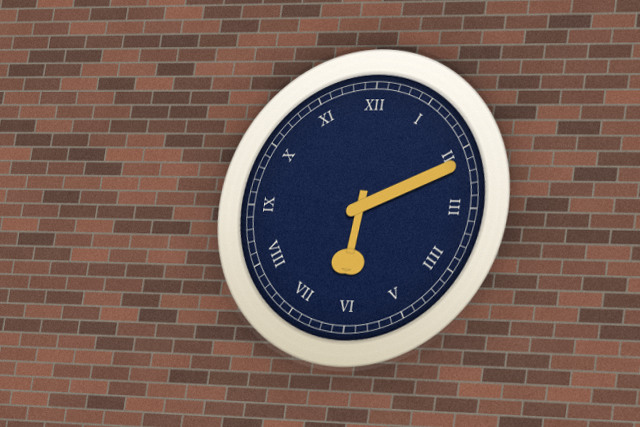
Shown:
6 h 11 min
